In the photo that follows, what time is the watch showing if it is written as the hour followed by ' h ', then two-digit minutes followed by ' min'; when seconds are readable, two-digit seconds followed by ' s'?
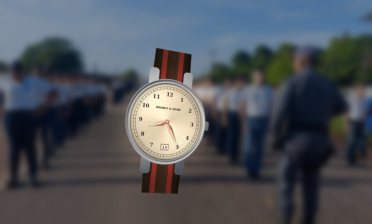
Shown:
8 h 25 min
